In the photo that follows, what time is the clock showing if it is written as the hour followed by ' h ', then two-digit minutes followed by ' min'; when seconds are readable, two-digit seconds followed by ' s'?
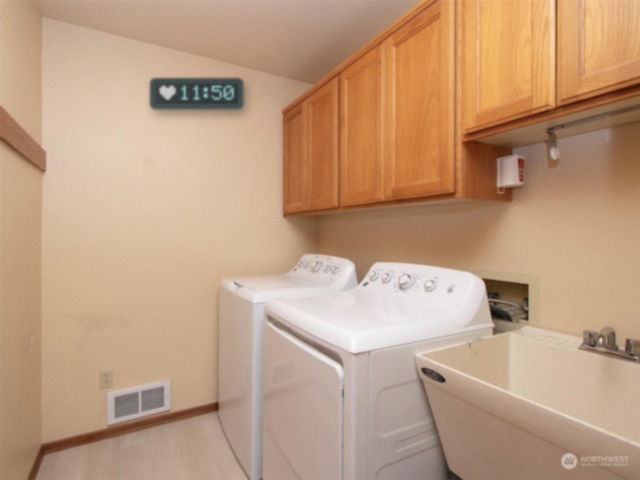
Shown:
11 h 50 min
